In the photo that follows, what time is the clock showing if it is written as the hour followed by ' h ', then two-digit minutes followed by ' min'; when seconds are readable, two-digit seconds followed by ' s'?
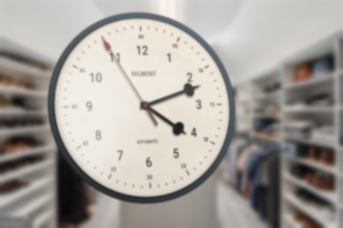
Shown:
4 h 11 min 55 s
